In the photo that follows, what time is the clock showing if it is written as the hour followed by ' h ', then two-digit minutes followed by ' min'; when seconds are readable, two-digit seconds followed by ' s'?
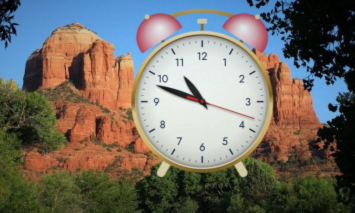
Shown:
10 h 48 min 18 s
